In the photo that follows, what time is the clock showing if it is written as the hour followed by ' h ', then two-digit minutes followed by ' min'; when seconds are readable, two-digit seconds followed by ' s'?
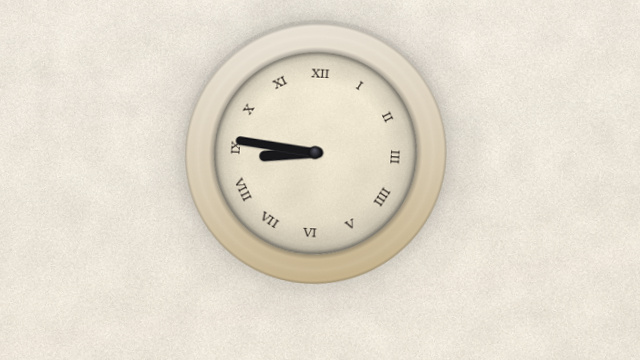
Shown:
8 h 46 min
